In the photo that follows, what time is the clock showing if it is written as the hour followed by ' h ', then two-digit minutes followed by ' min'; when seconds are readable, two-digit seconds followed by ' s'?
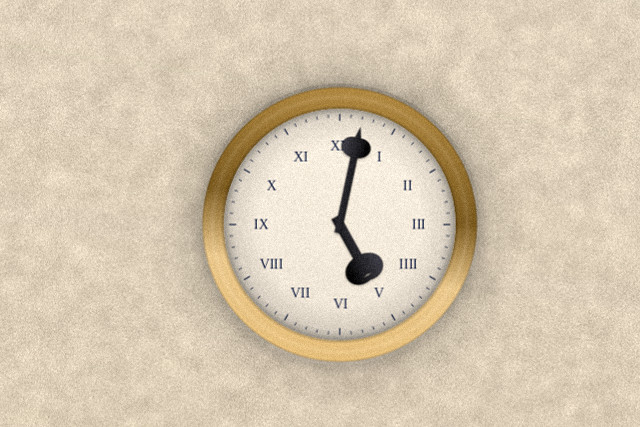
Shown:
5 h 02 min
